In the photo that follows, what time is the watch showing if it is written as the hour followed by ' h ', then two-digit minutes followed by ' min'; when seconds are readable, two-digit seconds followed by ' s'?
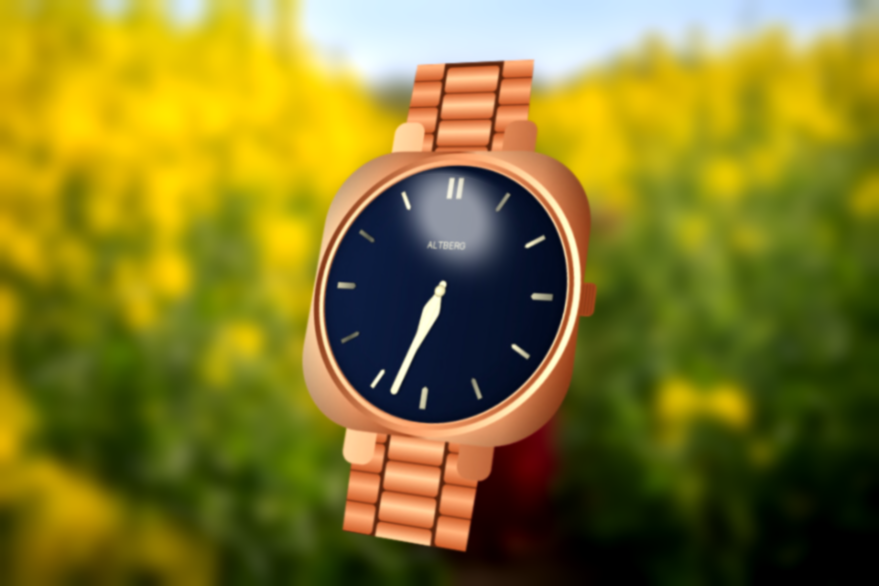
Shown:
6 h 33 min
